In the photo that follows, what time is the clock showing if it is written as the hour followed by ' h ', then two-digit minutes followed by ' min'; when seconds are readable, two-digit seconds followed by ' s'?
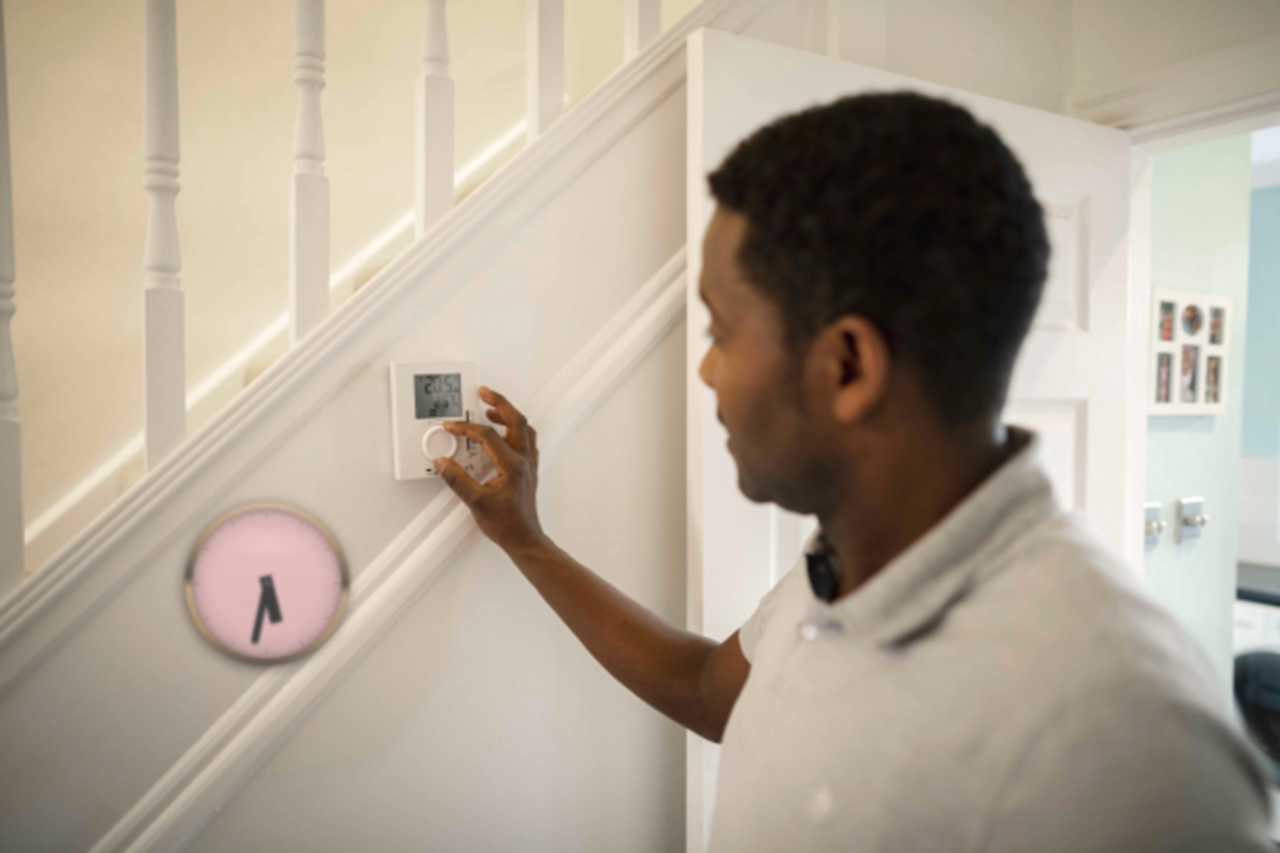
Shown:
5 h 32 min
